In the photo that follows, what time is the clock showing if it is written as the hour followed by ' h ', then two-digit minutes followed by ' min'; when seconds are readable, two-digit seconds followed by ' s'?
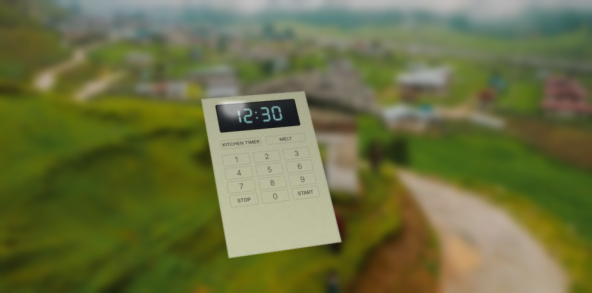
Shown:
12 h 30 min
